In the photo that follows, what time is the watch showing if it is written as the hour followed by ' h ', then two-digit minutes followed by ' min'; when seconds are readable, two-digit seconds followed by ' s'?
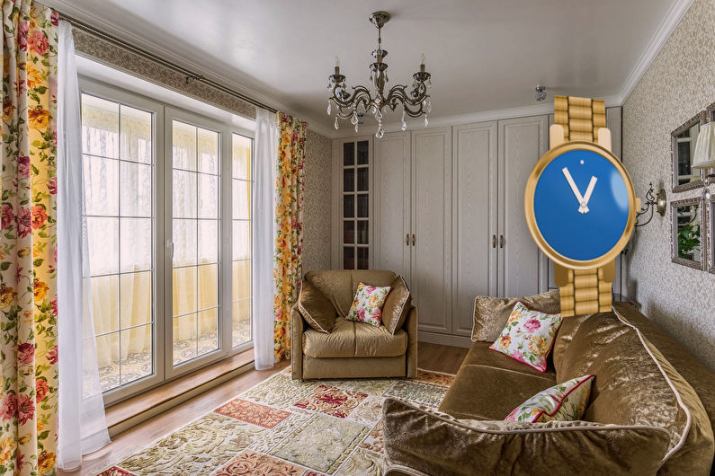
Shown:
12 h 55 min
